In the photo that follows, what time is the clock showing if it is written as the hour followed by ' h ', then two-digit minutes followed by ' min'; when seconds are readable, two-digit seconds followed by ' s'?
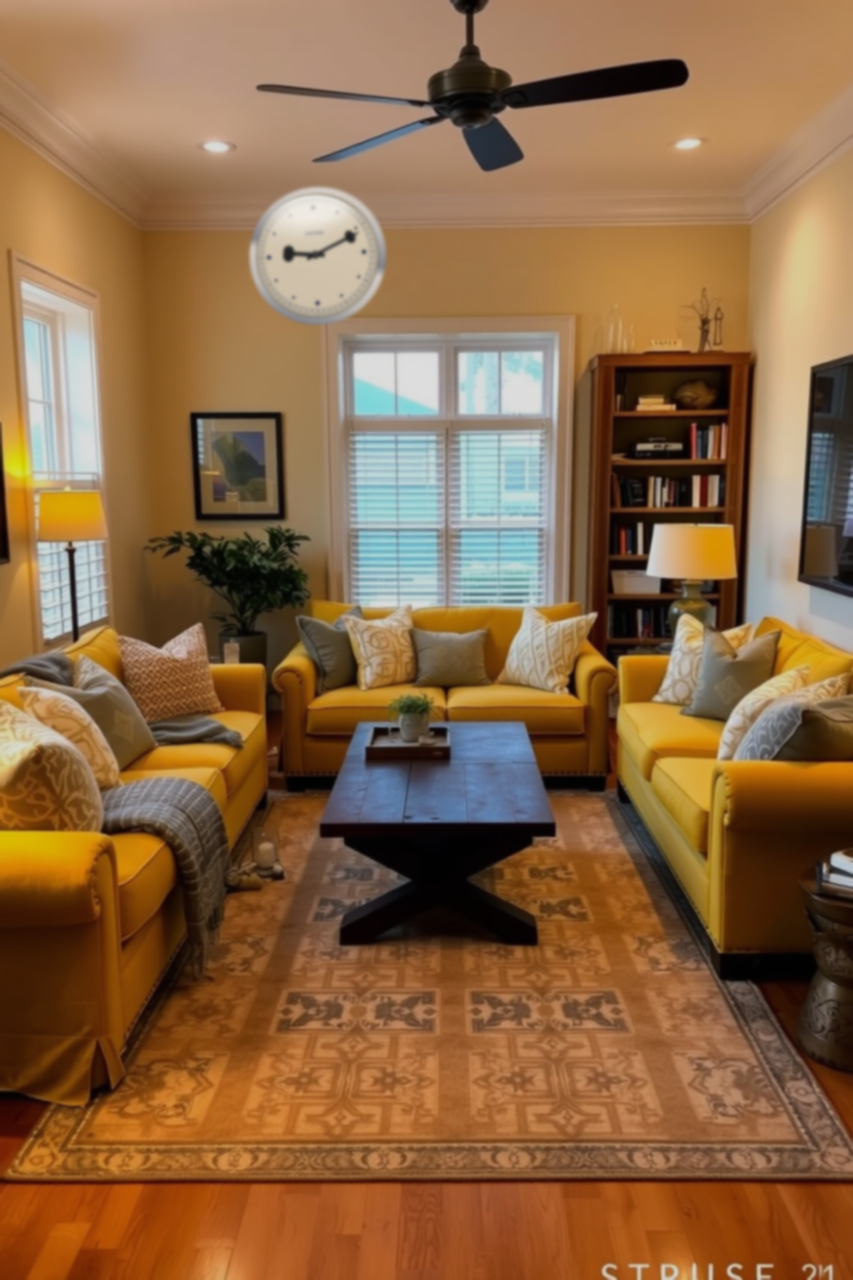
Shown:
9 h 11 min
